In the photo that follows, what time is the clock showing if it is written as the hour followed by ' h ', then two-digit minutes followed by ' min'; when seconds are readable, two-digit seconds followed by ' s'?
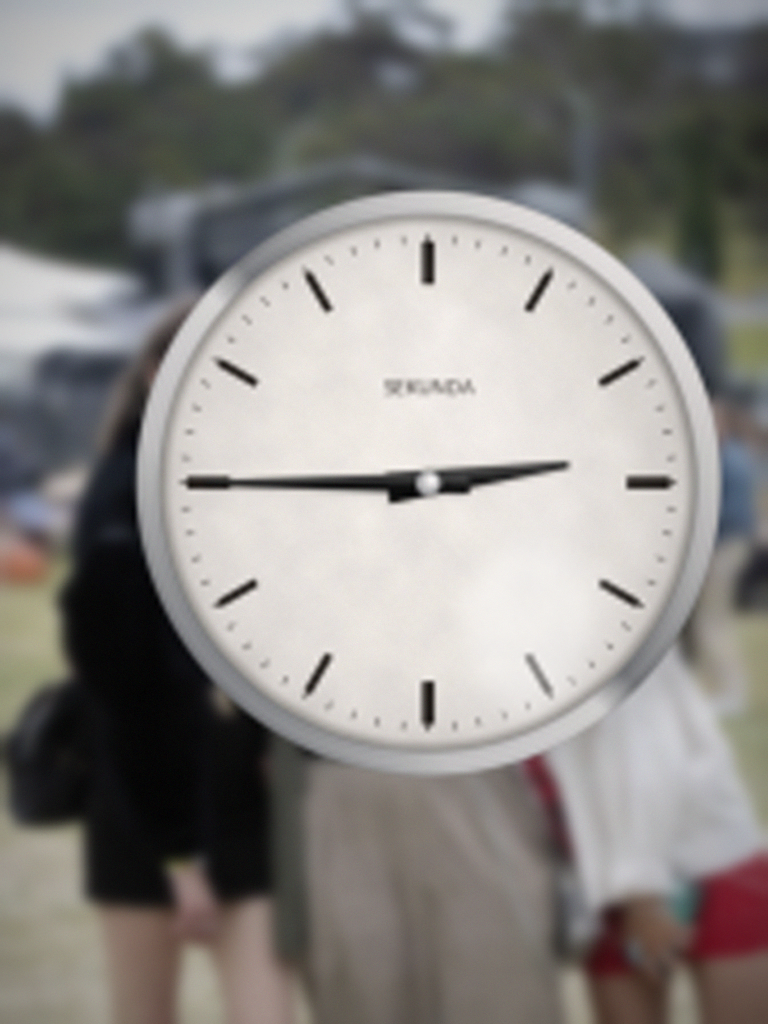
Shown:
2 h 45 min
